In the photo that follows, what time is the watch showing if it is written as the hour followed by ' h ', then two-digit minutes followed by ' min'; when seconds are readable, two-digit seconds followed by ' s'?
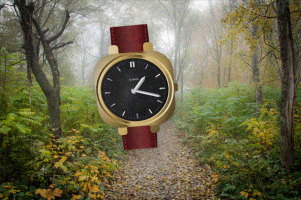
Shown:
1 h 18 min
